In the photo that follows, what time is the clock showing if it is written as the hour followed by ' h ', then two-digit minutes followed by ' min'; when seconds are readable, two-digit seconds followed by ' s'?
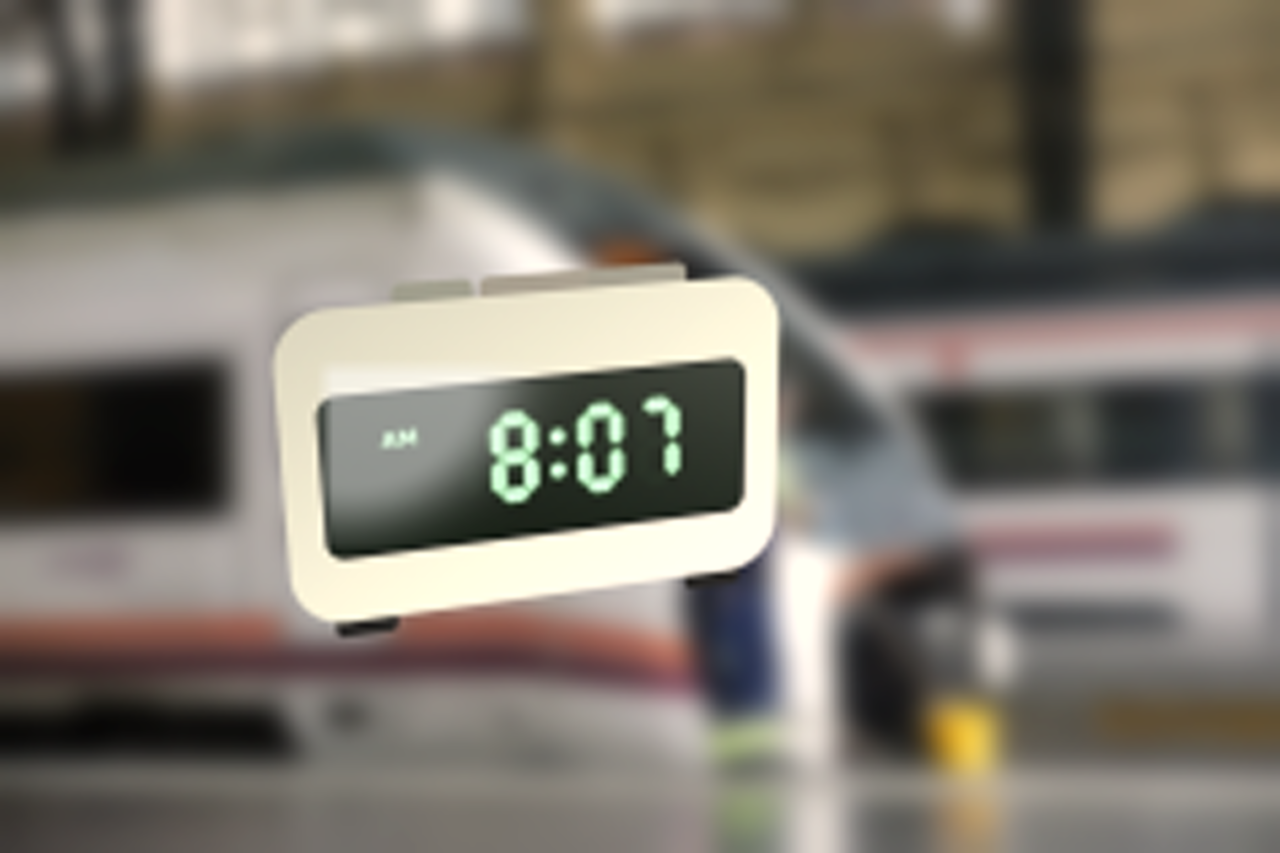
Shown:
8 h 07 min
